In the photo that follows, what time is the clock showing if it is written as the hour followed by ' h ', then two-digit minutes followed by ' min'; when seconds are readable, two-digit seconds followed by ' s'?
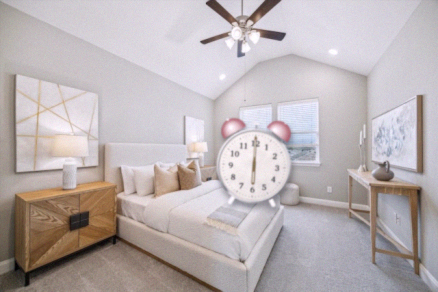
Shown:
6 h 00 min
